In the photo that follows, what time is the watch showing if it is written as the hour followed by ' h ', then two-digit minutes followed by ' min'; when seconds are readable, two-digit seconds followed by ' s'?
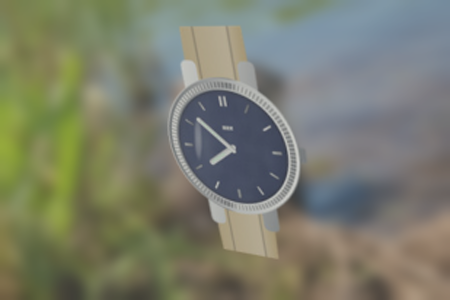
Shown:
7 h 52 min
